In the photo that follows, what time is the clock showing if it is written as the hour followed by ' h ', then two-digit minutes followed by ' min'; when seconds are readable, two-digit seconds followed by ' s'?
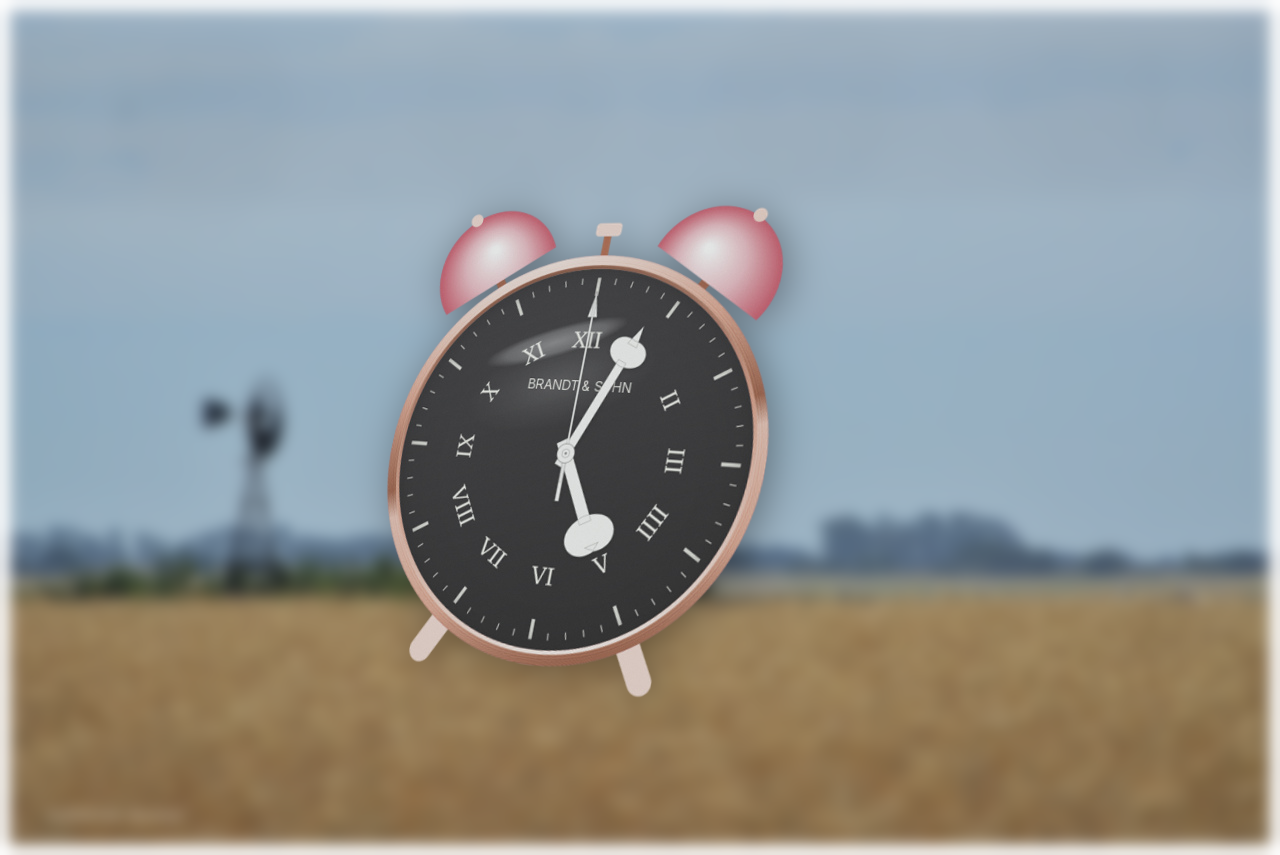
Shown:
5 h 04 min 00 s
